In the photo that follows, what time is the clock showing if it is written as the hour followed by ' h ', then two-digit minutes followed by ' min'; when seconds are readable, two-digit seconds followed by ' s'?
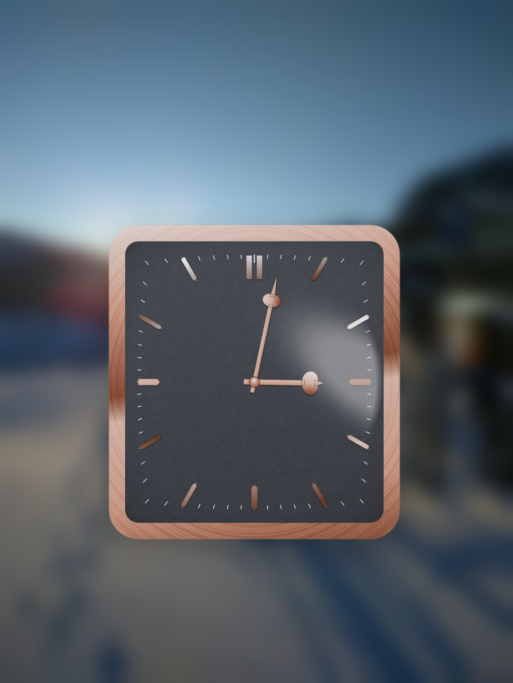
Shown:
3 h 02 min
